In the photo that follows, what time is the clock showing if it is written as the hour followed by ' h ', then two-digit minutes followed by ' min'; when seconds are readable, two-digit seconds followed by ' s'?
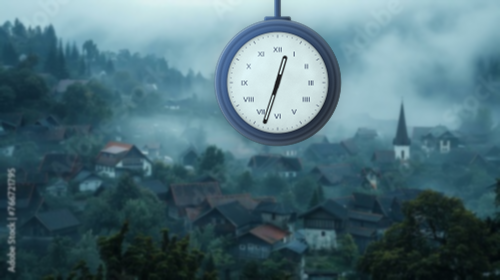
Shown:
12 h 33 min
